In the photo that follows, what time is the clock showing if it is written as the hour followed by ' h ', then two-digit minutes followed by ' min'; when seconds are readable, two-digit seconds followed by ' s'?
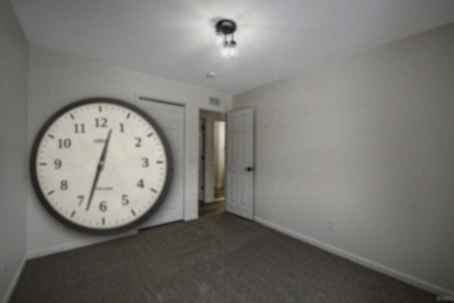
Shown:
12 h 33 min
